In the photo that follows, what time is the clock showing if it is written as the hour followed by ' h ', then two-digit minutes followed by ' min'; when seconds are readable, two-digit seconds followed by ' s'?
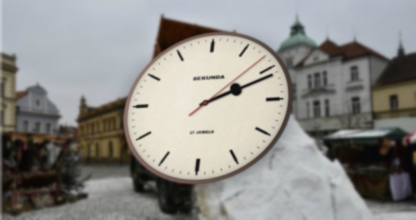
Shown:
2 h 11 min 08 s
